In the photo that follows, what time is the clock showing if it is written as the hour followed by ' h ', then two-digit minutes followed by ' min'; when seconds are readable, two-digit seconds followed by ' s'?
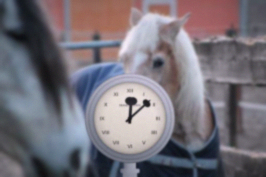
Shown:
12 h 08 min
